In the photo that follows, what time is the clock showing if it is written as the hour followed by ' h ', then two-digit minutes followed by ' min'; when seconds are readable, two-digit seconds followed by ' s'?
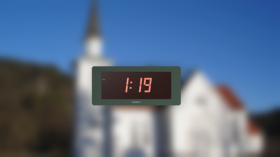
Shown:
1 h 19 min
